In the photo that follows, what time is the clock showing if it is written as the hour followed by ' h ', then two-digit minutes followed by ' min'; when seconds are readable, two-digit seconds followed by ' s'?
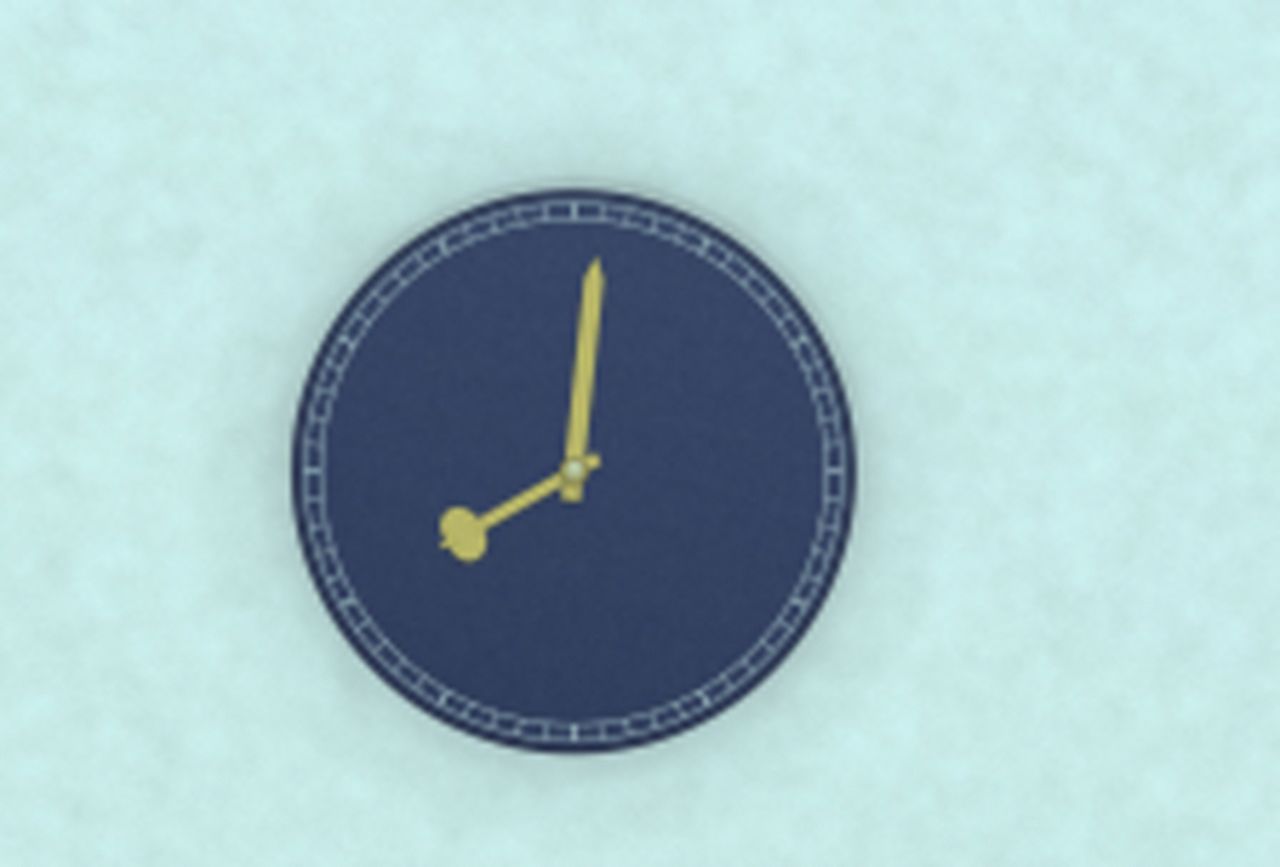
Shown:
8 h 01 min
